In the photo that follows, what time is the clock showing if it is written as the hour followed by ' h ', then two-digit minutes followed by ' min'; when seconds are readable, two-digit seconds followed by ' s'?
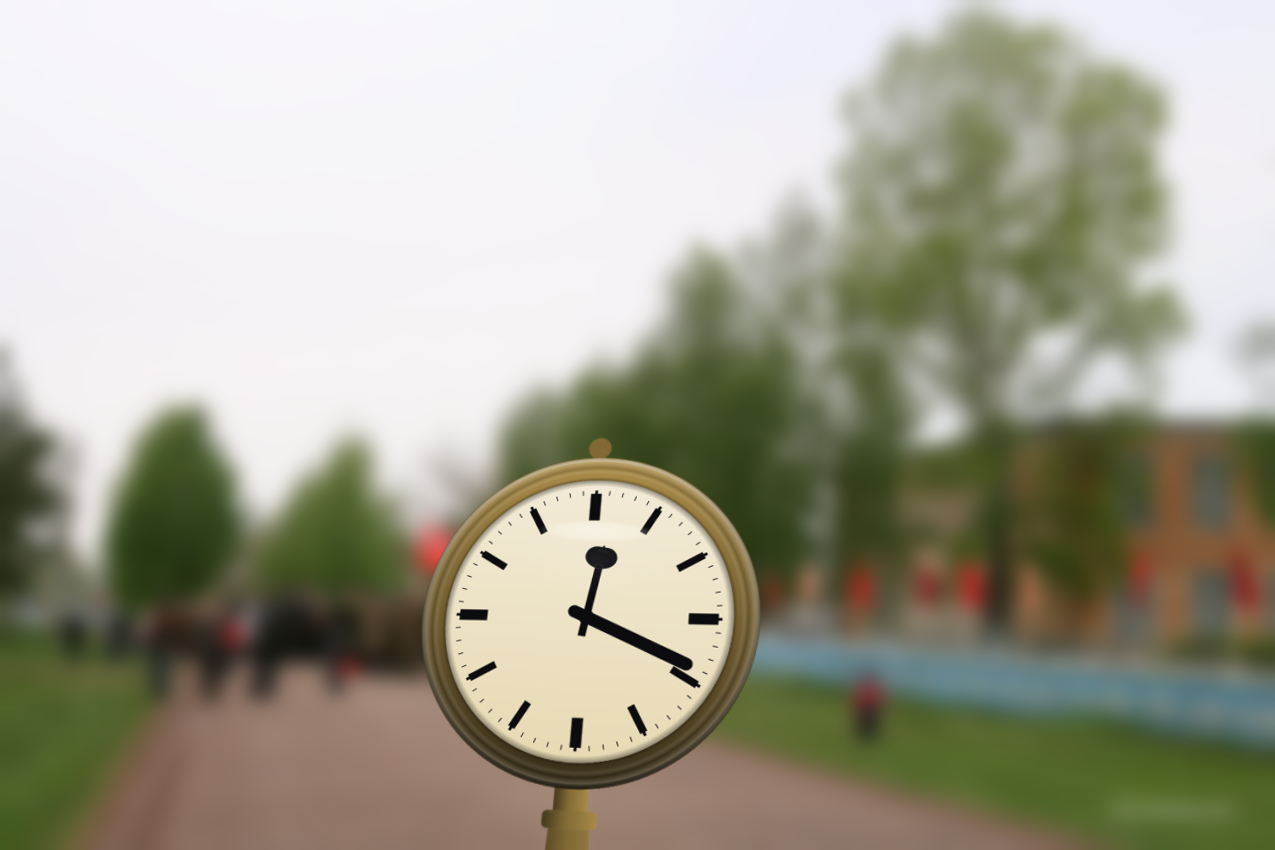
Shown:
12 h 19 min
